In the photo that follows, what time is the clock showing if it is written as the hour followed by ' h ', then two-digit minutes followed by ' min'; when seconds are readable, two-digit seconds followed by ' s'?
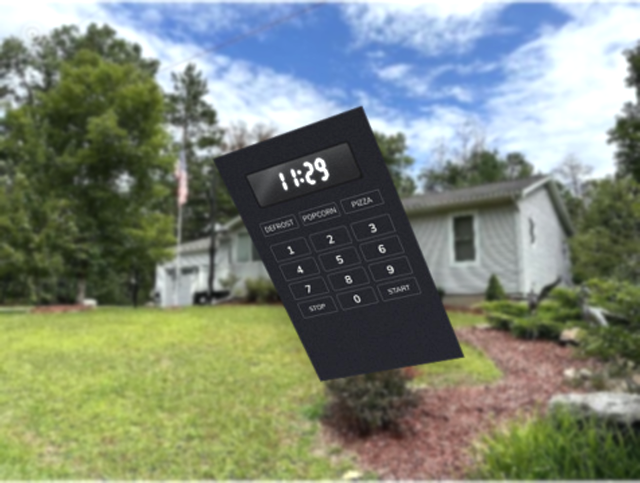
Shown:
11 h 29 min
